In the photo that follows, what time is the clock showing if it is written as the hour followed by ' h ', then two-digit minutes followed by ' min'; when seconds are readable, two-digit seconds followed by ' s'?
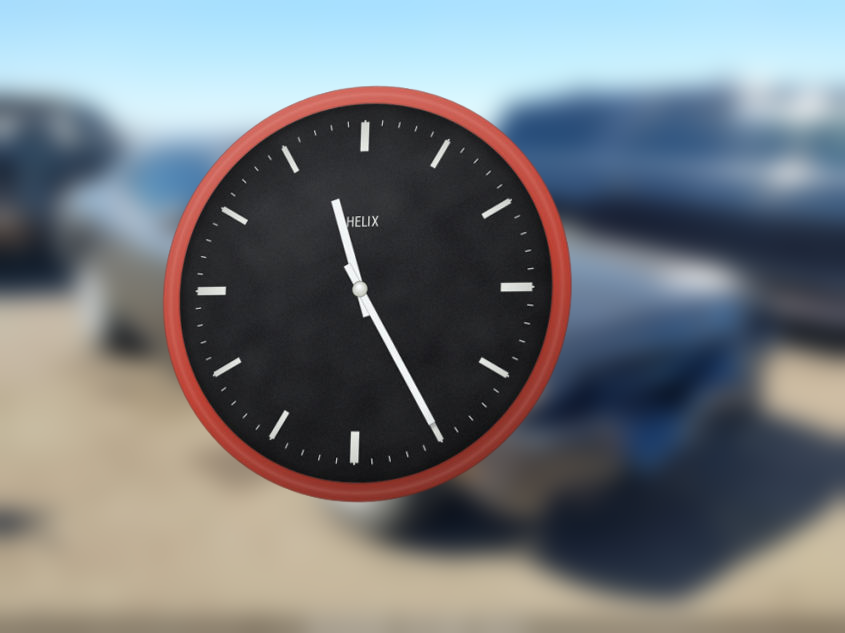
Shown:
11 h 25 min
